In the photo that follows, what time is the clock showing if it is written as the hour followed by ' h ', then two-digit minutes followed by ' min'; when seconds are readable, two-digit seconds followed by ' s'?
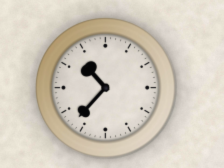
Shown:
10 h 37 min
